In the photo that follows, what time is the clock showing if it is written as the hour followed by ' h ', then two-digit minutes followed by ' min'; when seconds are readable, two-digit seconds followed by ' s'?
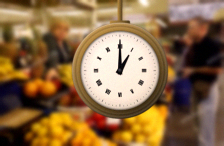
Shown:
1 h 00 min
